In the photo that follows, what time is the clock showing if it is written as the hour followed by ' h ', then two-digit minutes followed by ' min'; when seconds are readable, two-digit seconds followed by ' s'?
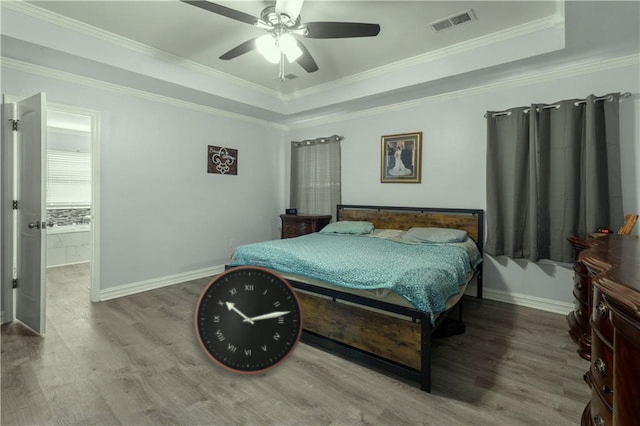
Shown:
10 h 13 min
